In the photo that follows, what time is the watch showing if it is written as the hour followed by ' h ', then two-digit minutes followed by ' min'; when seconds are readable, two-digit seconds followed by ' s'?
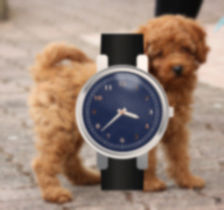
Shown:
3 h 38 min
